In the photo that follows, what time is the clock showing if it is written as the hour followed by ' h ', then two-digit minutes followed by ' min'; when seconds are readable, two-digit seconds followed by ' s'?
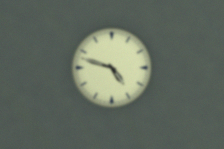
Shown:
4 h 48 min
